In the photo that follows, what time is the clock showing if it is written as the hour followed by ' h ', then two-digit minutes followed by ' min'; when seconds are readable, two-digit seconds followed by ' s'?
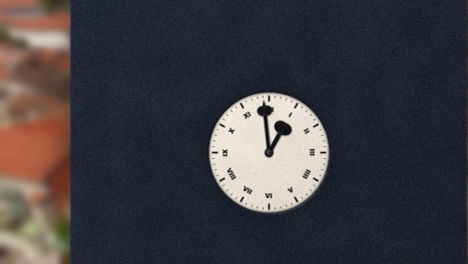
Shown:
12 h 59 min
